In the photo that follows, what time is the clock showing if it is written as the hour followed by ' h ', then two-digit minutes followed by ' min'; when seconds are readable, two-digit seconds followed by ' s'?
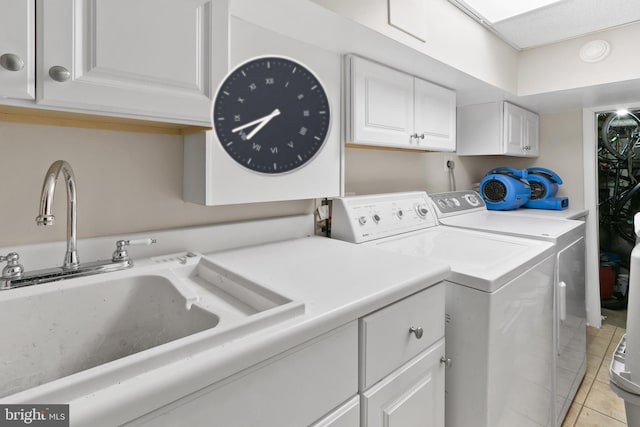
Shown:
7 h 42 min
